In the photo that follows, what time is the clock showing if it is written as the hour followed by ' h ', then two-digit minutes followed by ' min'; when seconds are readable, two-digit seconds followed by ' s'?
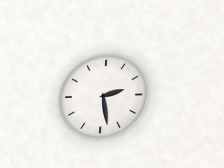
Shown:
2 h 28 min
